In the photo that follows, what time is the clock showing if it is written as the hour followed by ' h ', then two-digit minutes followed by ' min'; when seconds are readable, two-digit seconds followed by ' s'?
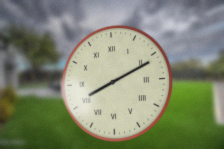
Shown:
8 h 11 min
